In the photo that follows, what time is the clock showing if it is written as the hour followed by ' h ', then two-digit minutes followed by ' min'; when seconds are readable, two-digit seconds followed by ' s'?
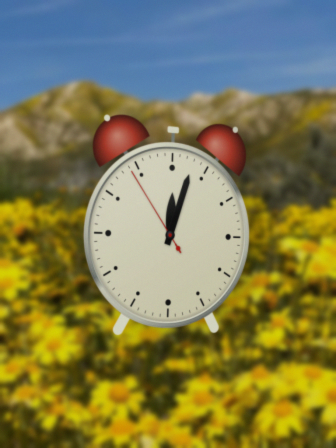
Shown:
12 h 02 min 54 s
